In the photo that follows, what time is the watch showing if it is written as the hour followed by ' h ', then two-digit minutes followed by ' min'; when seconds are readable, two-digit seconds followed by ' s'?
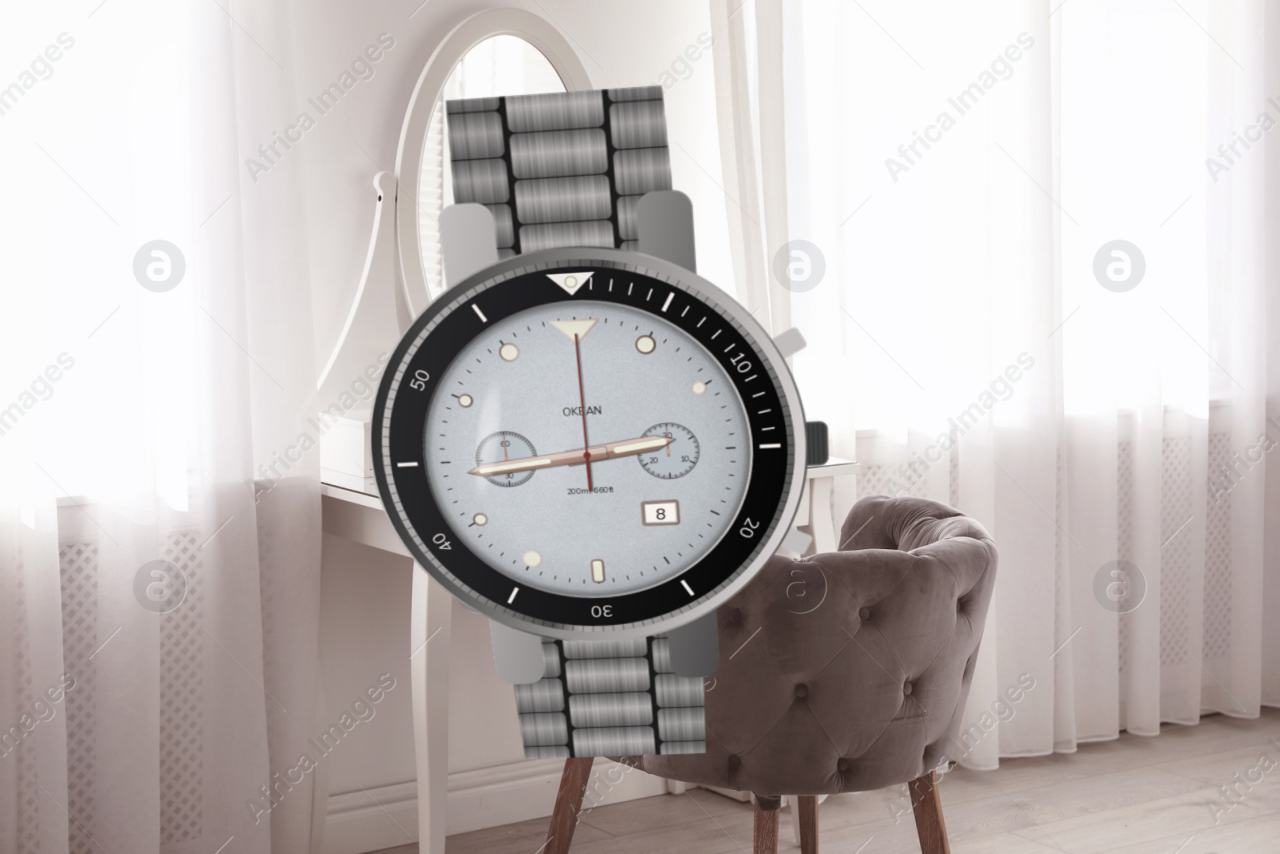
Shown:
2 h 44 min
